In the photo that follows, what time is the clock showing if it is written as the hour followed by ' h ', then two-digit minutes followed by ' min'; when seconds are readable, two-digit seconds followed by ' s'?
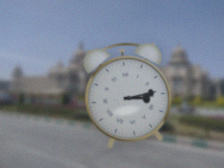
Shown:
3 h 14 min
